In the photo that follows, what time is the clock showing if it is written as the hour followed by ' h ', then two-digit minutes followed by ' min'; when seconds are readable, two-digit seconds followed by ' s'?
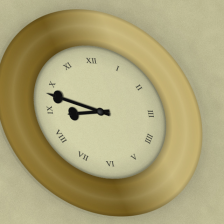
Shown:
8 h 48 min
